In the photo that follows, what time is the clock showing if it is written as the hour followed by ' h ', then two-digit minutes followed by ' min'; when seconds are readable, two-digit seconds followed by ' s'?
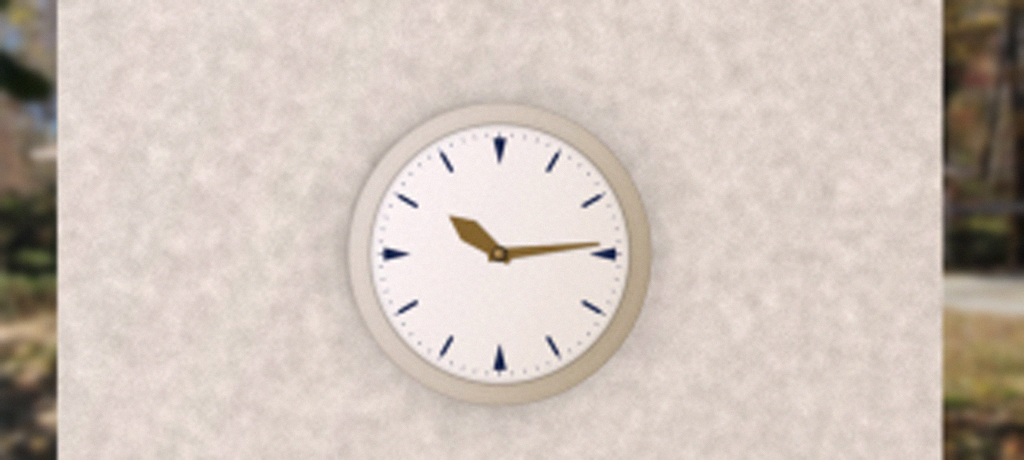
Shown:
10 h 14 min
